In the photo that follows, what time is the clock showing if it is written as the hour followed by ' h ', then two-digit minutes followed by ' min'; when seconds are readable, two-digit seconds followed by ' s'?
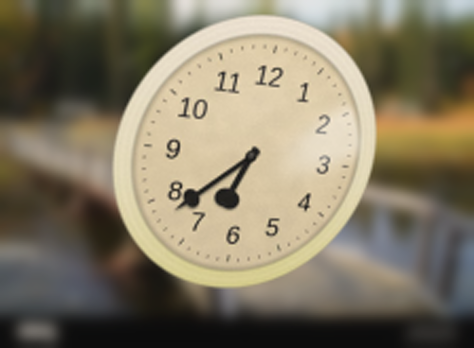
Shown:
6 h 38 min
